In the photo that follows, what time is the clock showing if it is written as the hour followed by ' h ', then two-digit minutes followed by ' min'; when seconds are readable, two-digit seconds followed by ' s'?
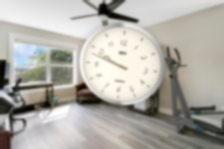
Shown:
9 h 48 min
